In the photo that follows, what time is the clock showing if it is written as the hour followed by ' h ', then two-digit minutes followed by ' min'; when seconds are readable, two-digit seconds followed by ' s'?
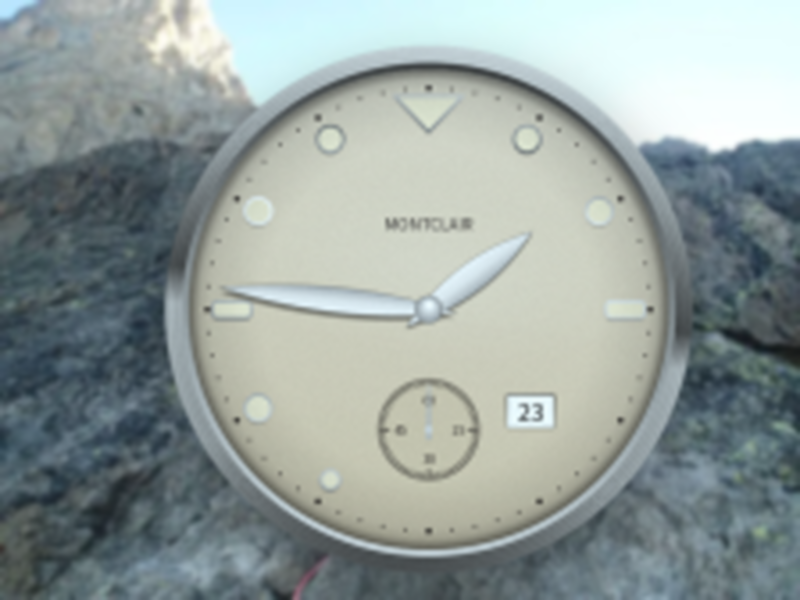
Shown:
1 h 46 min
